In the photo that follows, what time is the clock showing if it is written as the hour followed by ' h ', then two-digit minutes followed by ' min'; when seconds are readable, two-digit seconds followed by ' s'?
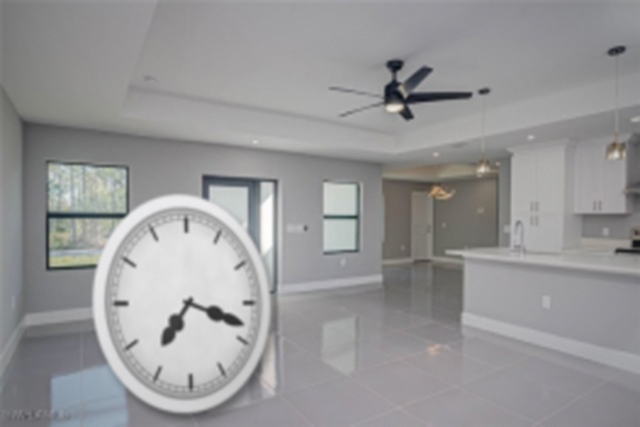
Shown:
7 h 18 min
